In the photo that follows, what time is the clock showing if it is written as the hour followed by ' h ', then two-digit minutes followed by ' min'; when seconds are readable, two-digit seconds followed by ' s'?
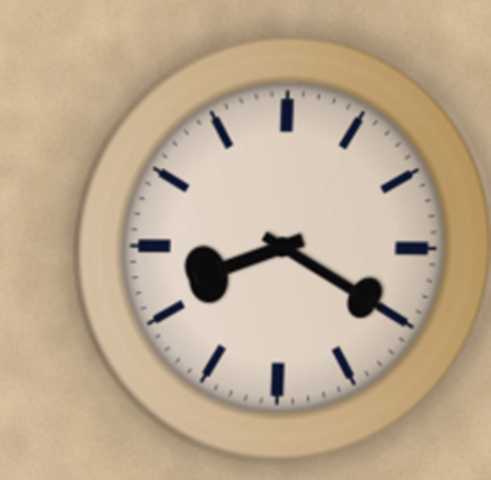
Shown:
8 h 20 min
